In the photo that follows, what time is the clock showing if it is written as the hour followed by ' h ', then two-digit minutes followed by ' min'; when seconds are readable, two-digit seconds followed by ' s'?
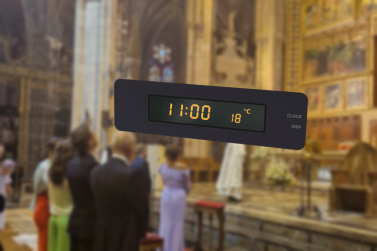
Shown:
11 h 00 min
